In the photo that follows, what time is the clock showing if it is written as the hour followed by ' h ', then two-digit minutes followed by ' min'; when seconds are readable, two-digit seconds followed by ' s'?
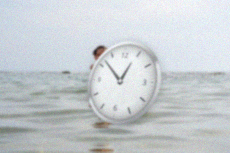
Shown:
12 h 52 min
